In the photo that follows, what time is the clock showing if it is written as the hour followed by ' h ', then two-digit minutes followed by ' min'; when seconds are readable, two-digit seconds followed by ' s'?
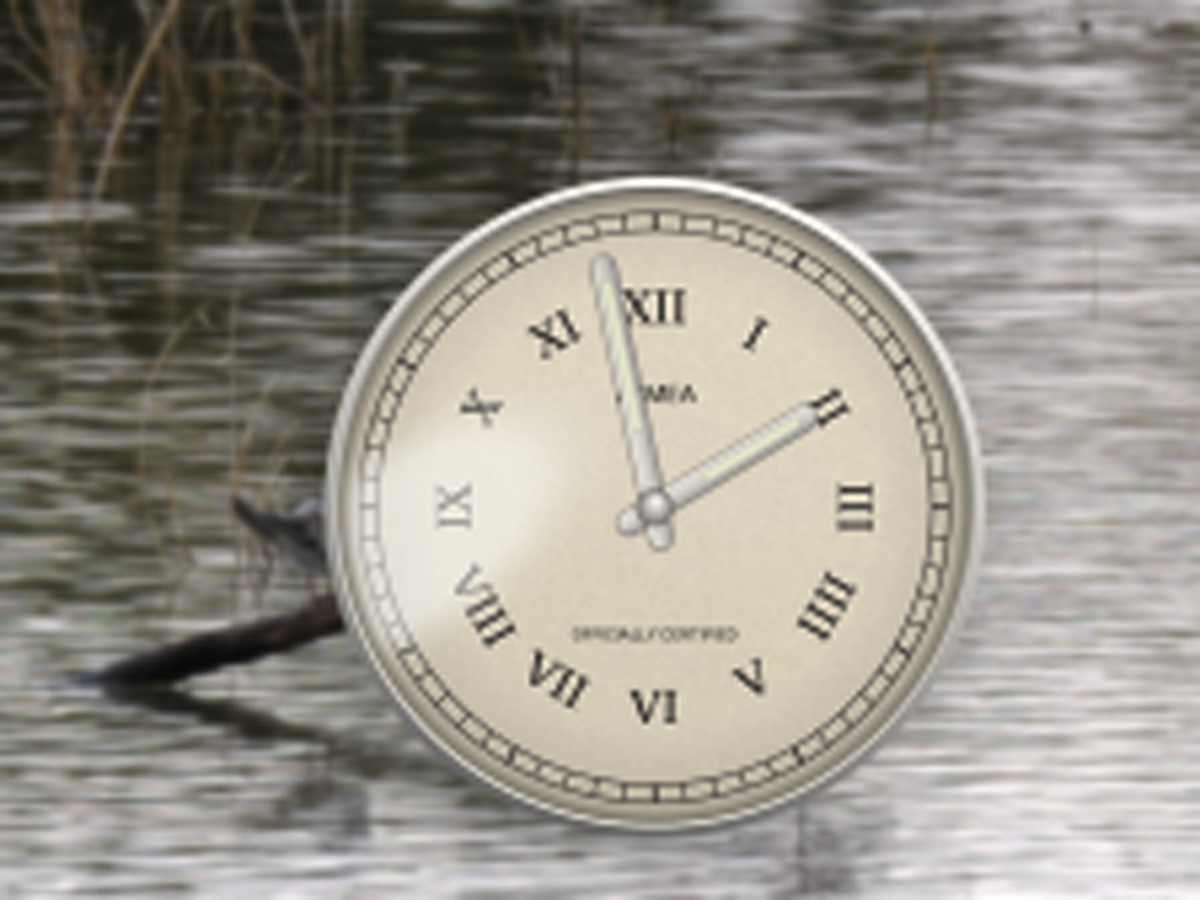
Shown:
1 h 58 min
